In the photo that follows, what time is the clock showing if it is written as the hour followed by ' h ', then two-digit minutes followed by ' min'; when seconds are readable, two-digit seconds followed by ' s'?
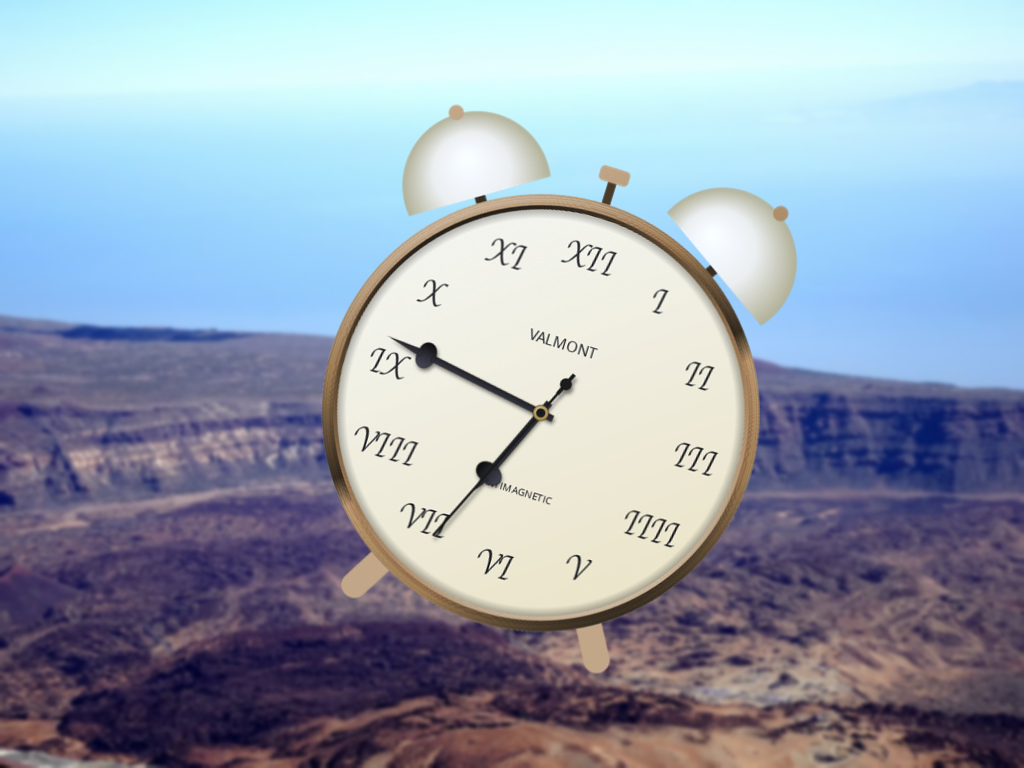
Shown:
6 h 46 min 34 s
